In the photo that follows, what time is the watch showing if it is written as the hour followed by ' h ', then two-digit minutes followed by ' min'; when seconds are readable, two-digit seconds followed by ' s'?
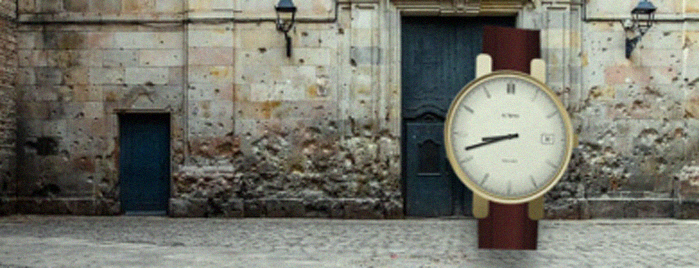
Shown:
8 h 42 min
